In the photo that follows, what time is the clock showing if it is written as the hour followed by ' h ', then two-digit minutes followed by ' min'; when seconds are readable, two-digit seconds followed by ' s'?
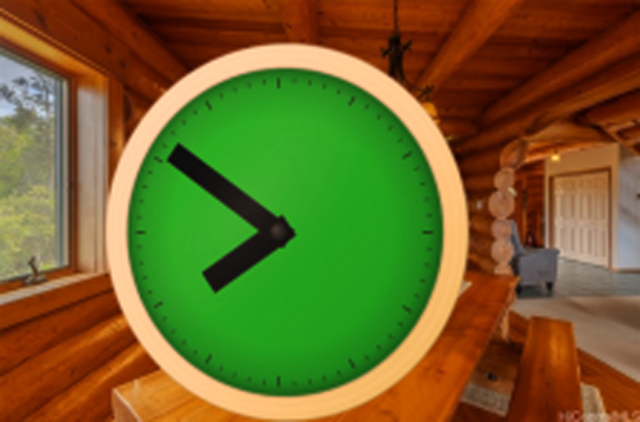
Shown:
7 h 51 min
